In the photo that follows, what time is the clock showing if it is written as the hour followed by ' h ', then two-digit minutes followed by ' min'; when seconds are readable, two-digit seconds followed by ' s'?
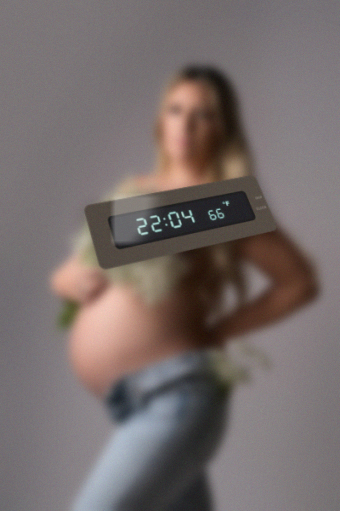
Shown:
22 h 04 min
